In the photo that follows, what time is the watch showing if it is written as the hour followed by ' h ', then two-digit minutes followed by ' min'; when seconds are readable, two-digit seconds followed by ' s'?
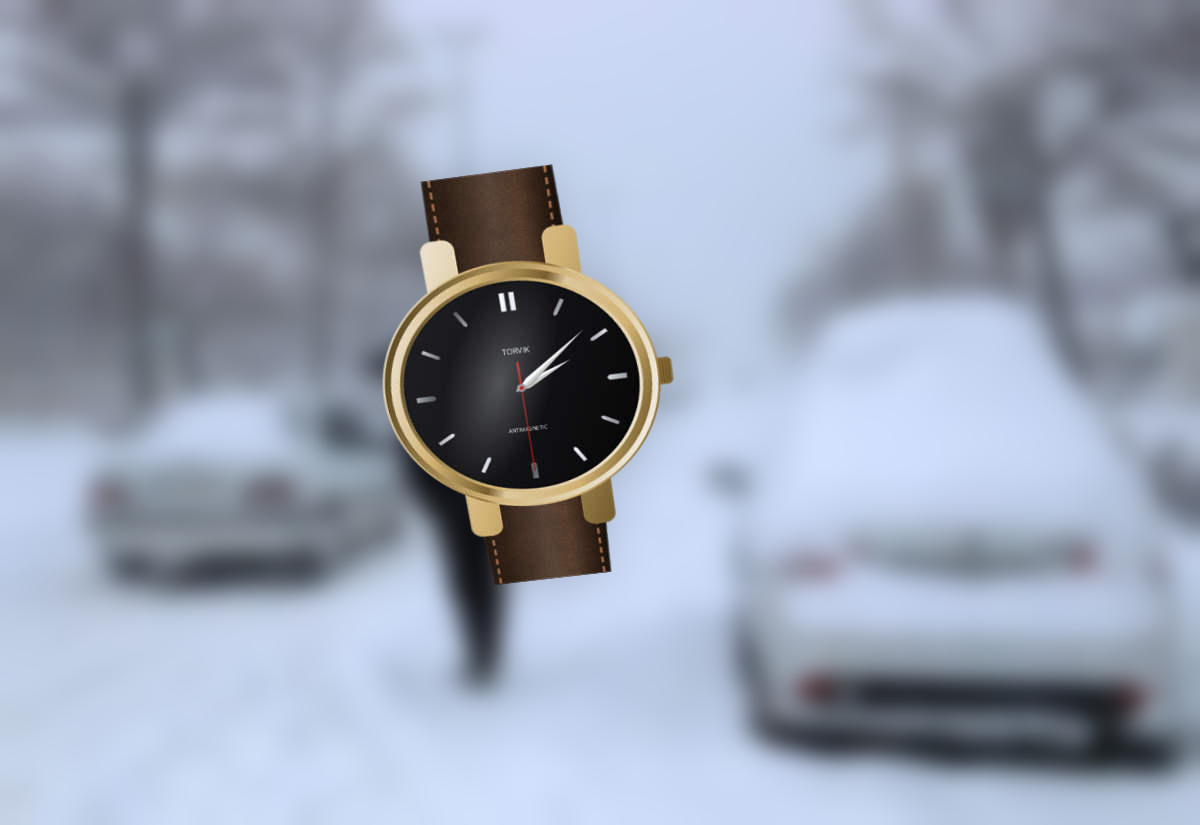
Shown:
2 h 08 min 30 s
